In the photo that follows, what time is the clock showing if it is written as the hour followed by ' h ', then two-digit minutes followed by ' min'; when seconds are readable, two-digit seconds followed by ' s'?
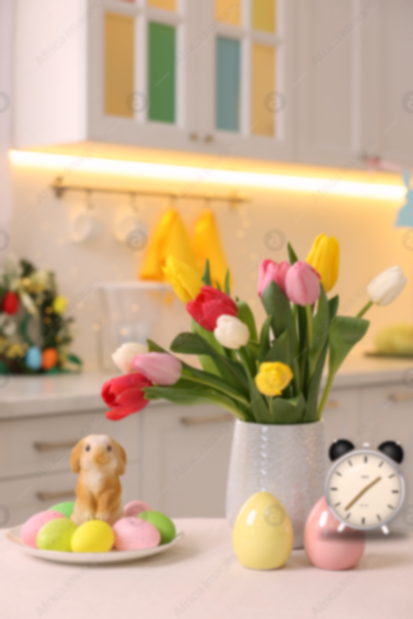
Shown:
1 h 37 min
